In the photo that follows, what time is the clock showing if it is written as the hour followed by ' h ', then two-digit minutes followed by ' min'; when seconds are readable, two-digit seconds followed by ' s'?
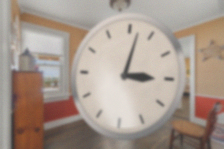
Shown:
3 h 02 min
